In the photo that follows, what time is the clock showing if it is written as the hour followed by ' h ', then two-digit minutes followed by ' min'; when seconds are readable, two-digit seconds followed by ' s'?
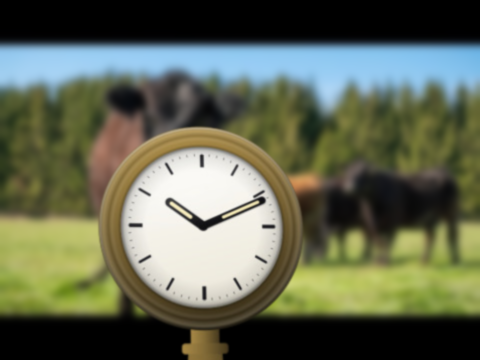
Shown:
10 h 11 min
